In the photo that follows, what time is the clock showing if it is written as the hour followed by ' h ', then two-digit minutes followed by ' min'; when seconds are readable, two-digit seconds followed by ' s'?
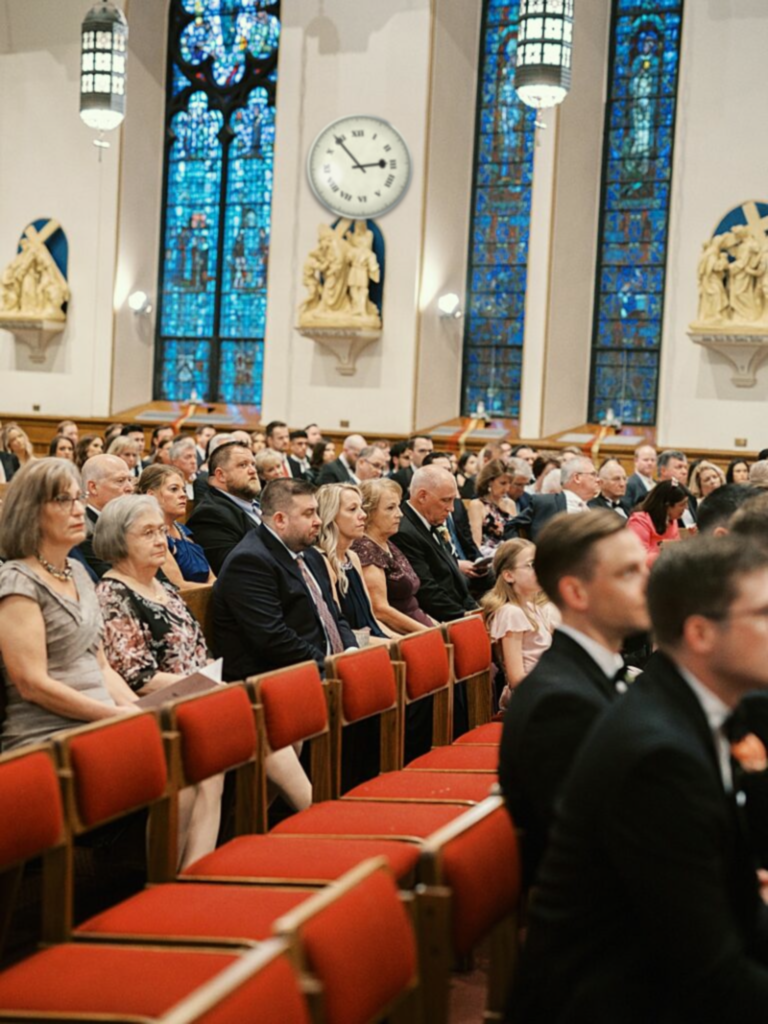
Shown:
2 h 54 min
